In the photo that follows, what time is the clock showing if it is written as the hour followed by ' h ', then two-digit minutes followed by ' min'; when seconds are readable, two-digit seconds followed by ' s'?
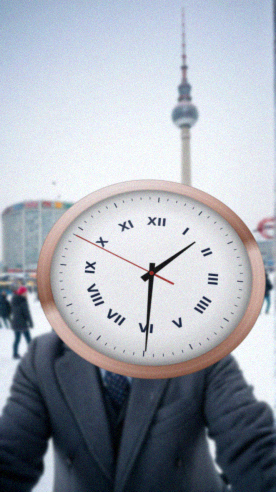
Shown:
1 h 29 min 49 s
